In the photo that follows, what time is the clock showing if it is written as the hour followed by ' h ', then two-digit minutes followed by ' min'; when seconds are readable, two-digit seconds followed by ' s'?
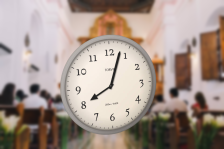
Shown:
8 h 03 min
